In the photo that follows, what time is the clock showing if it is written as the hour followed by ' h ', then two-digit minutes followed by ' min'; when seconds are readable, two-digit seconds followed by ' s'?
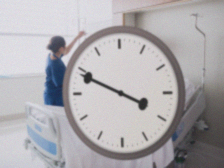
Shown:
3 h 49 min
